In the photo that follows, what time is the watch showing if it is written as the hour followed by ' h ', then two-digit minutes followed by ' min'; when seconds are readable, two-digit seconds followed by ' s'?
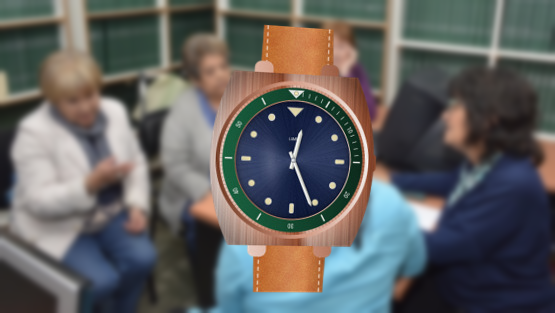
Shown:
12 h 26 min
